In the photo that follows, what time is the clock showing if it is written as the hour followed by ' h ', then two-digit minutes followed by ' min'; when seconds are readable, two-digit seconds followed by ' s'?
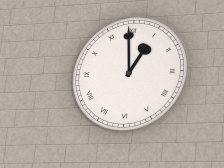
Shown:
12 h 59 min
